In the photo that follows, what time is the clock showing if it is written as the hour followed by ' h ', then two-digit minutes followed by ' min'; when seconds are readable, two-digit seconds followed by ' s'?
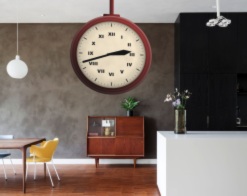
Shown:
2 h 42 min
